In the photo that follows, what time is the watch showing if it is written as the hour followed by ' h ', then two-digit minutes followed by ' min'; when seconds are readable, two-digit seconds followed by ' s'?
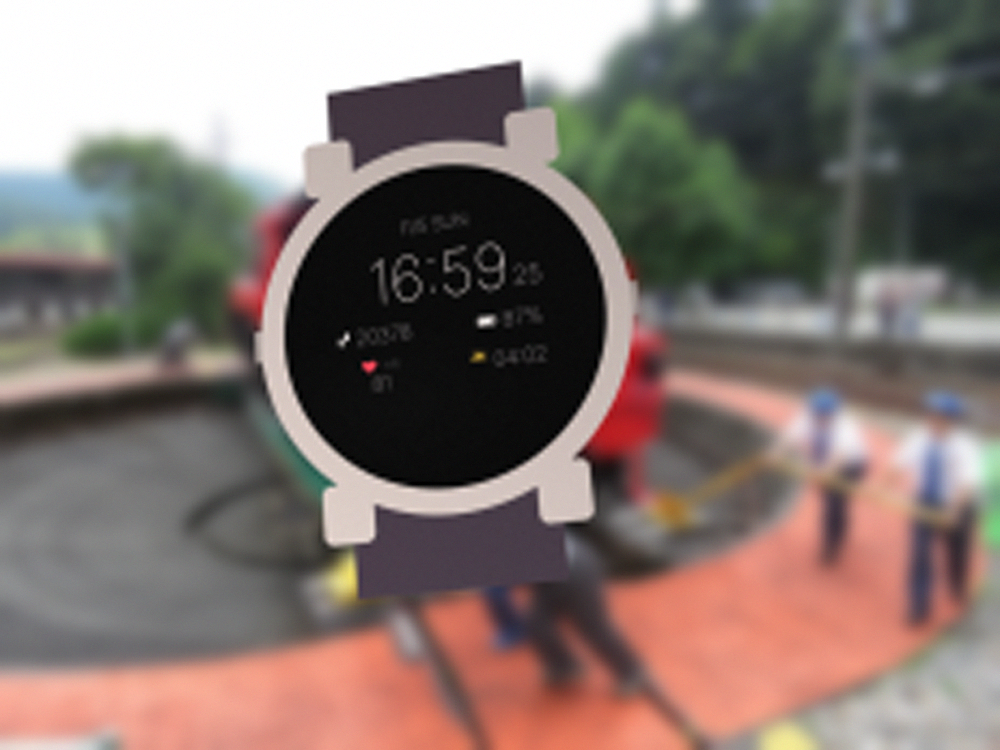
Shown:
16 h 59 min
